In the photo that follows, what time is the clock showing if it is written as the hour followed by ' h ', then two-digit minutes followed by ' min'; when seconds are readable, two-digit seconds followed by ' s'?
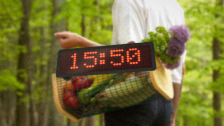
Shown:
15 h 50 min
